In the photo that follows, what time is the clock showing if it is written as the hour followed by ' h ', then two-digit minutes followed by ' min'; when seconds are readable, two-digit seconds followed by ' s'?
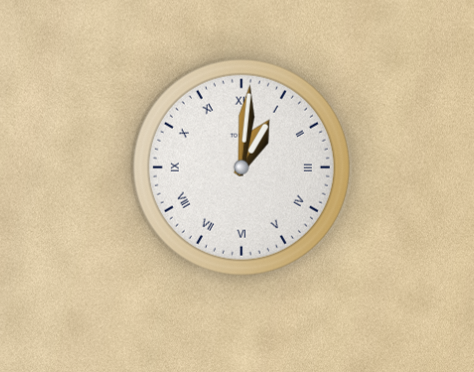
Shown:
1 h 01 min
